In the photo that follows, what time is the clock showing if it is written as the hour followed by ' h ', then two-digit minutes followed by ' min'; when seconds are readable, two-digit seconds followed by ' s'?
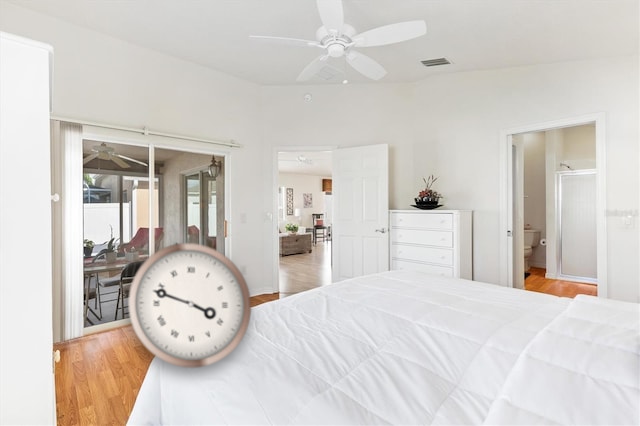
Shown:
3 h 48 min
